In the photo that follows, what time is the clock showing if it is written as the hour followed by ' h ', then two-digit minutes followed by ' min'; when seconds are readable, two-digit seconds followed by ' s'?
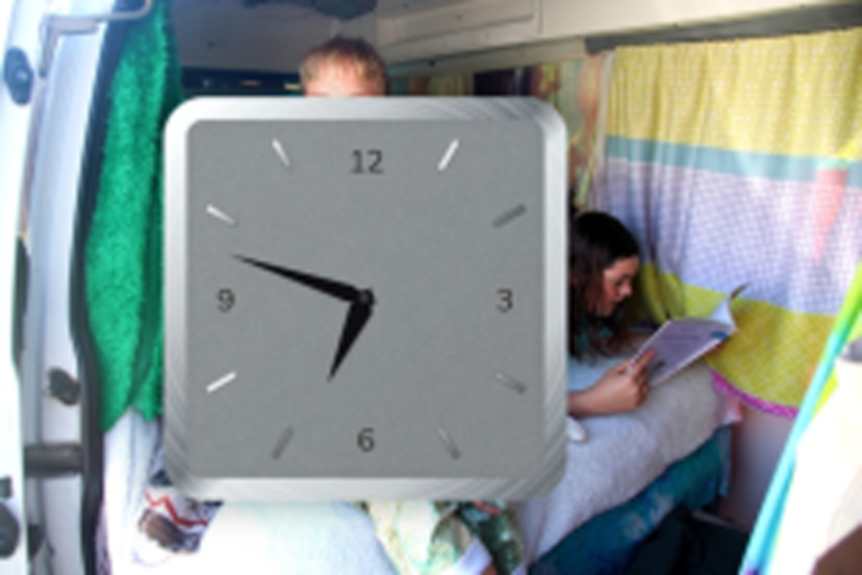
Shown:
6 h 48 min
